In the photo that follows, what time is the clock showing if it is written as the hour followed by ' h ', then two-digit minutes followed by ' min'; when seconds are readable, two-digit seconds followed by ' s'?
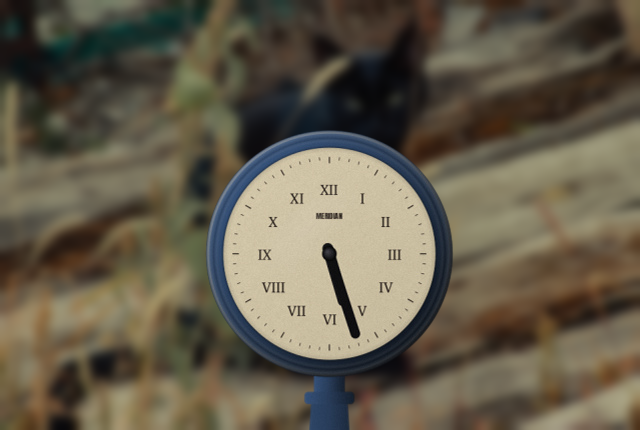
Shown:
5 h 27 min
